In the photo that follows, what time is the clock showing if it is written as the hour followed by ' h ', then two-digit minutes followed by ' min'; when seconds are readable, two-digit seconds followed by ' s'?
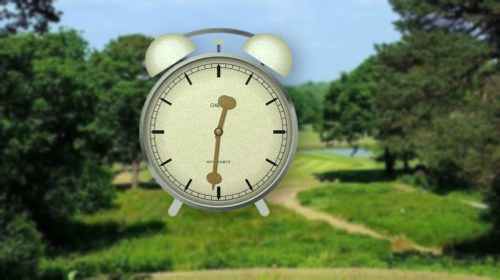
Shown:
12 h 31 min
